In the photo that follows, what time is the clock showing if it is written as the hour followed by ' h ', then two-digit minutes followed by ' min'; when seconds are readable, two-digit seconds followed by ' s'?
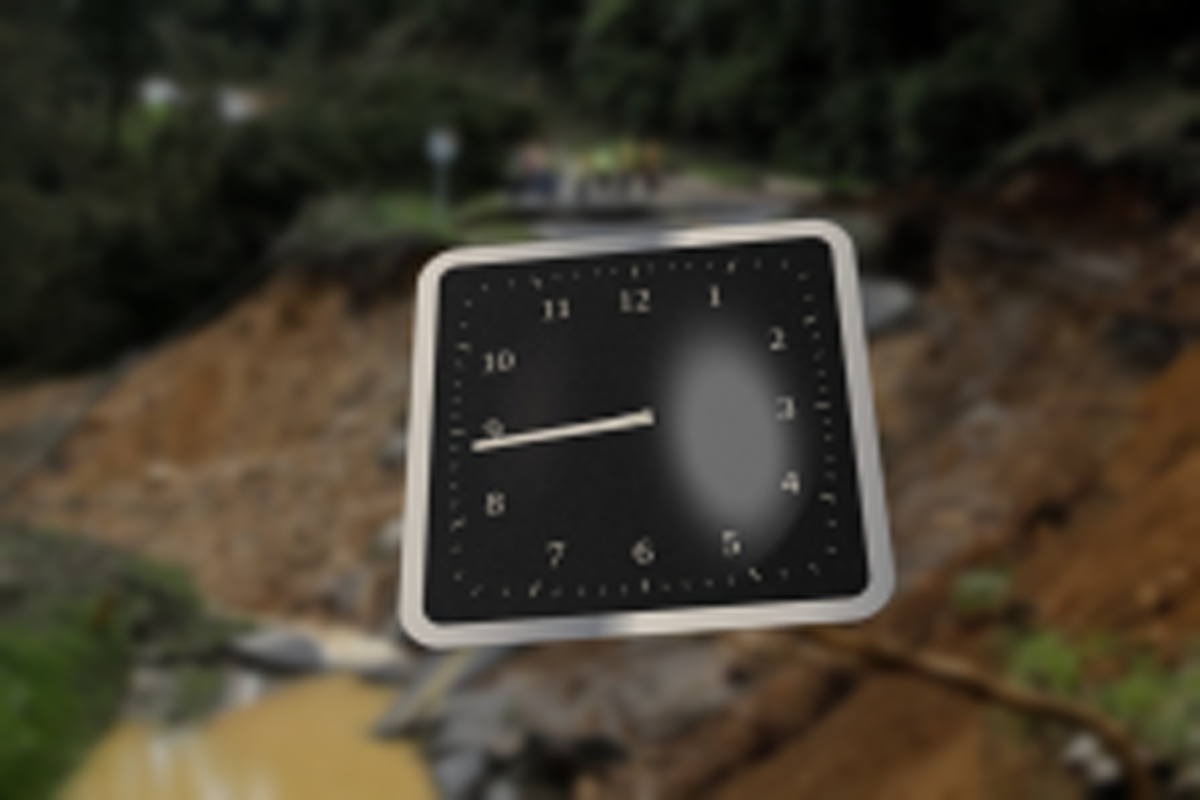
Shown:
8 h 44 min
